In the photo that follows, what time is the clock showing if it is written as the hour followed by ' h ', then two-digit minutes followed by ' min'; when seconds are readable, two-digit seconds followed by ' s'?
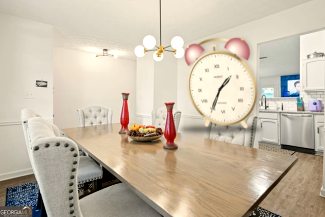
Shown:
1 h 35 min
